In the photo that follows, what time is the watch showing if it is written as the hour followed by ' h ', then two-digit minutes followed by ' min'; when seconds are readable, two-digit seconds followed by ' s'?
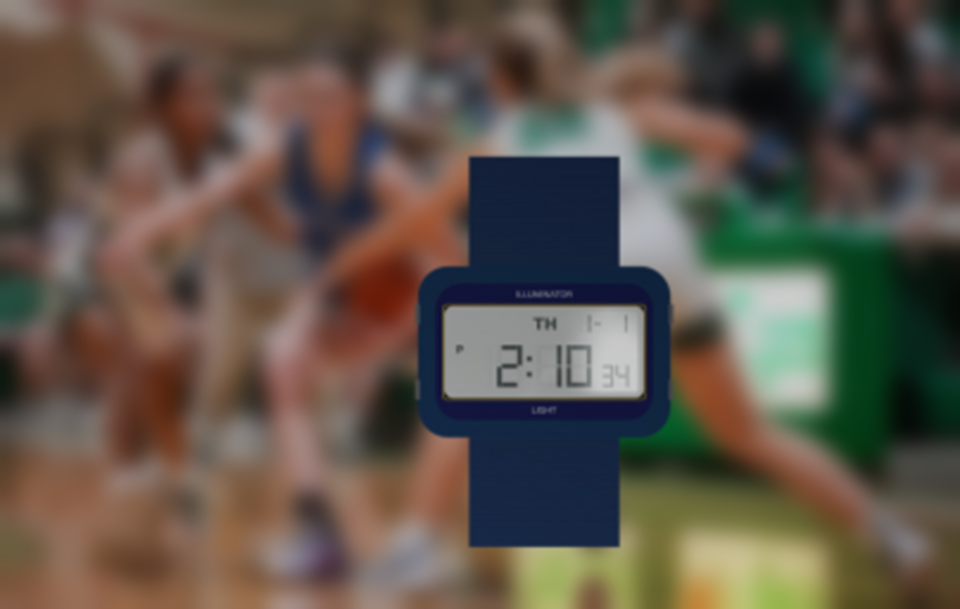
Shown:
2 h 10 min 34 s
